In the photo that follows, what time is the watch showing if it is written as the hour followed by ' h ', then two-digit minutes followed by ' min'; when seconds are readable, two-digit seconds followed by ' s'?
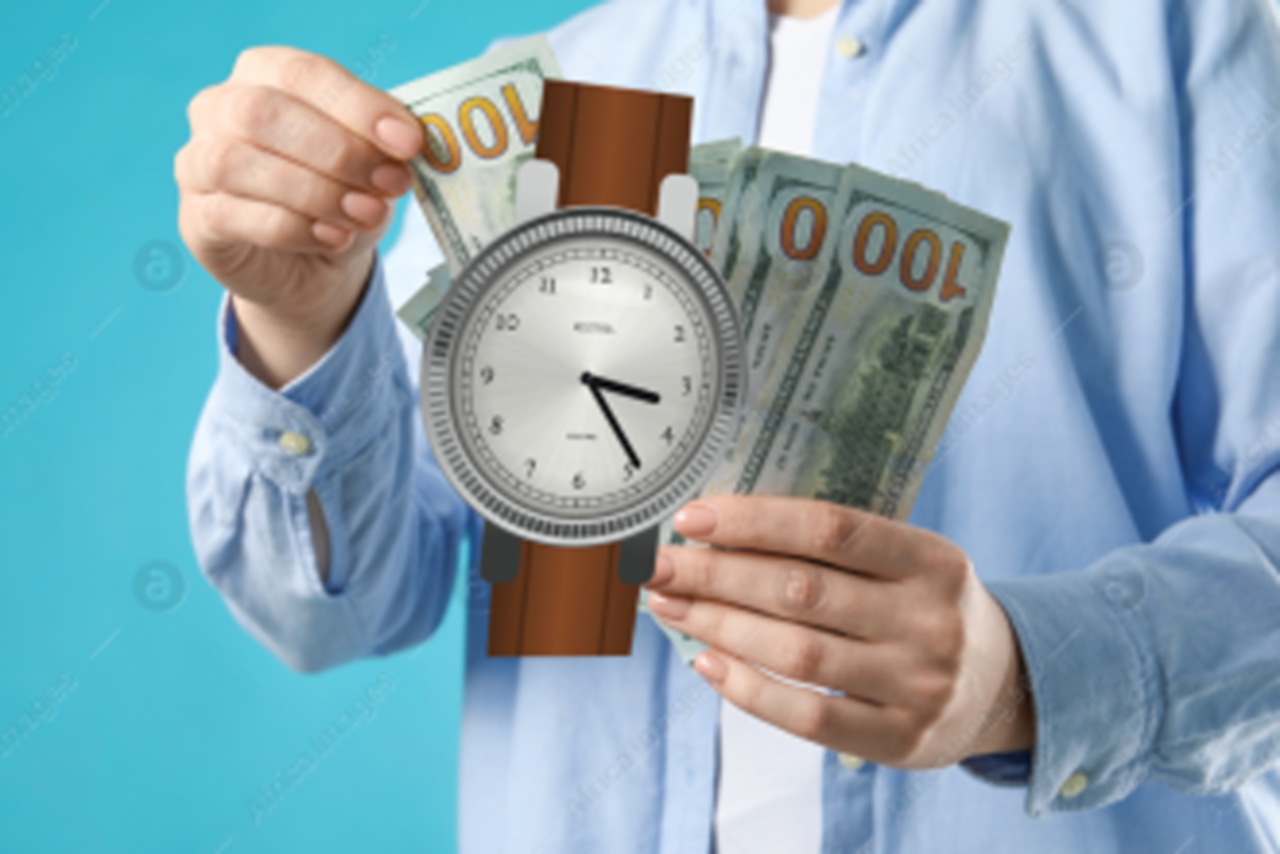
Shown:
3 h 24 min
